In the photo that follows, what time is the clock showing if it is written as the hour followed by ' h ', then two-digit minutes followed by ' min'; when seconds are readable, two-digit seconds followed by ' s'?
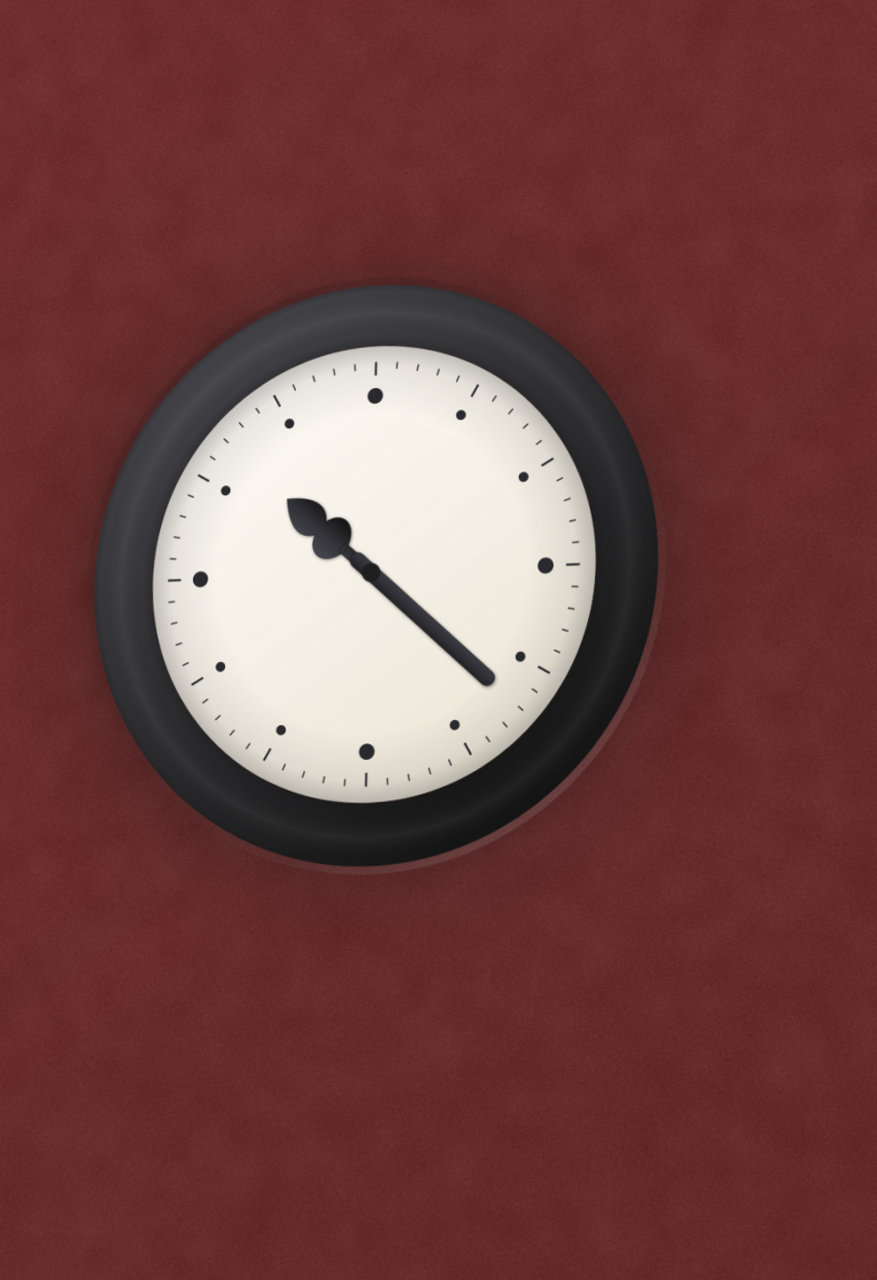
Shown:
10 h 22 min
